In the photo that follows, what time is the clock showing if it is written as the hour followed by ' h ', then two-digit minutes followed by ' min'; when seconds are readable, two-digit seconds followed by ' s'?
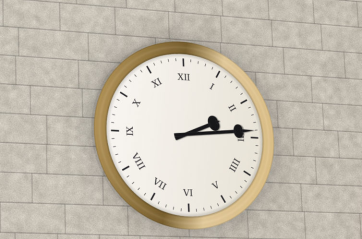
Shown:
2 h 14 min
